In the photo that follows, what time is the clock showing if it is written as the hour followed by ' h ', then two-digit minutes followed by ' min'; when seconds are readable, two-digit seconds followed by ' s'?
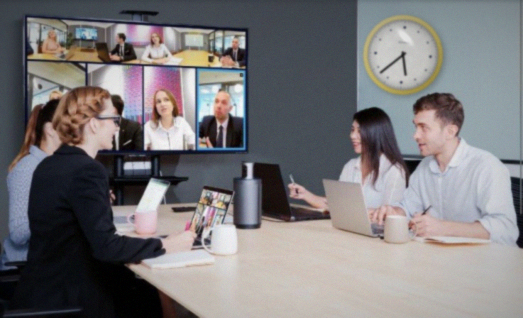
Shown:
5 h 38 min
